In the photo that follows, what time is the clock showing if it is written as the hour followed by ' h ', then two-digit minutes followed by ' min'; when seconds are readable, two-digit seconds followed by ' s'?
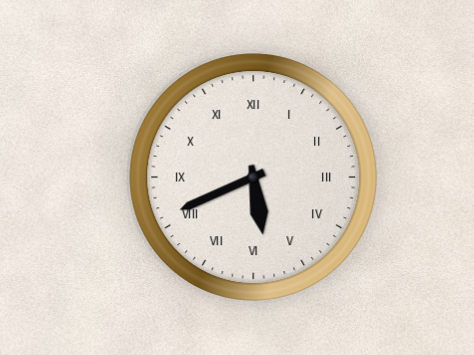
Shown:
5 h 41 min
